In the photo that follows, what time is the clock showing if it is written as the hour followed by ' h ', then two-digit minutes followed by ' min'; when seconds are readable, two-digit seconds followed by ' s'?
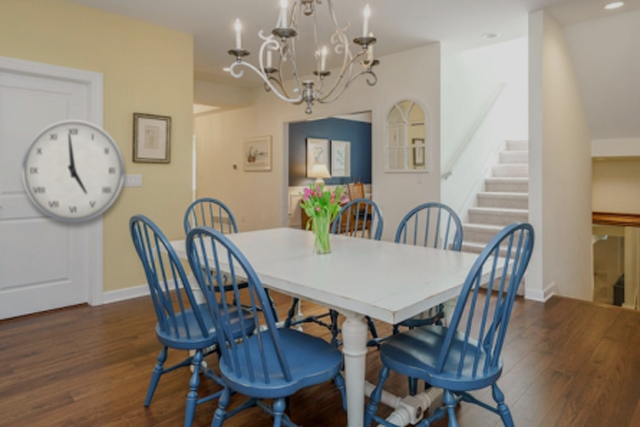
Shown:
4 h 59 min
